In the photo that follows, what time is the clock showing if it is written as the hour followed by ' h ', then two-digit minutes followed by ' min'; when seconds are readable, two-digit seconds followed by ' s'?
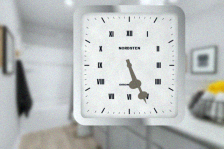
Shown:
5 h 26 min
